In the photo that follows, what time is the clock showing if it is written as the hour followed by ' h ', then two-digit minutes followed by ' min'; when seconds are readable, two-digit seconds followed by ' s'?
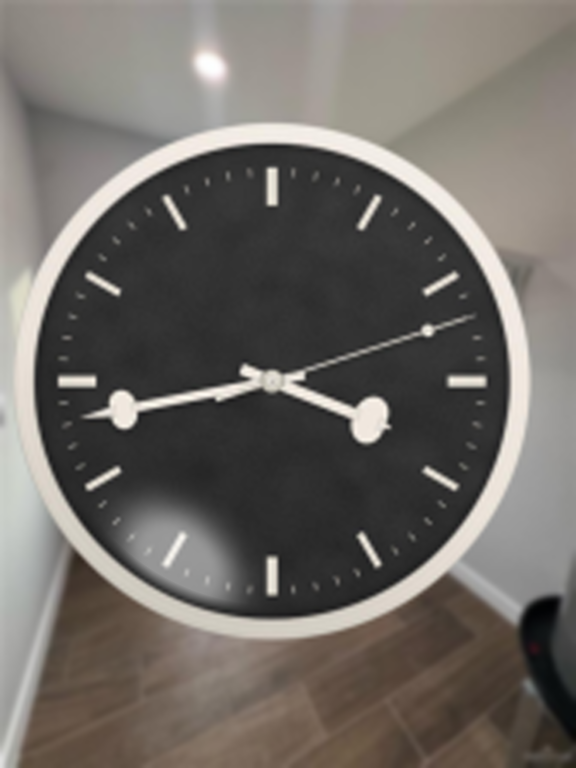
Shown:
3 h 43 min 12 s
